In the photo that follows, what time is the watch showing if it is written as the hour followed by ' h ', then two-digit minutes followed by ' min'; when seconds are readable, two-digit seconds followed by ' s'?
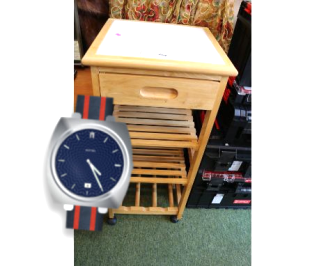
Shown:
4 h 25 min
